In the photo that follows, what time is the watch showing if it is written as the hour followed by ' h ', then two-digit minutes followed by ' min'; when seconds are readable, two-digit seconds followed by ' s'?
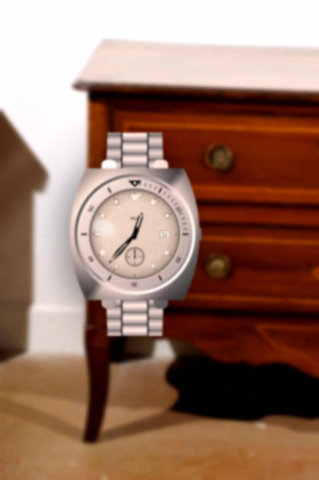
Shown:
12 h 37 min
